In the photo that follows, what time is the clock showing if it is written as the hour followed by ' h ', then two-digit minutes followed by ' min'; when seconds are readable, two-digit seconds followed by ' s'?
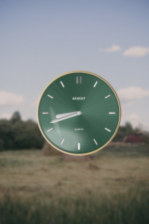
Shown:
8 h 42 min
